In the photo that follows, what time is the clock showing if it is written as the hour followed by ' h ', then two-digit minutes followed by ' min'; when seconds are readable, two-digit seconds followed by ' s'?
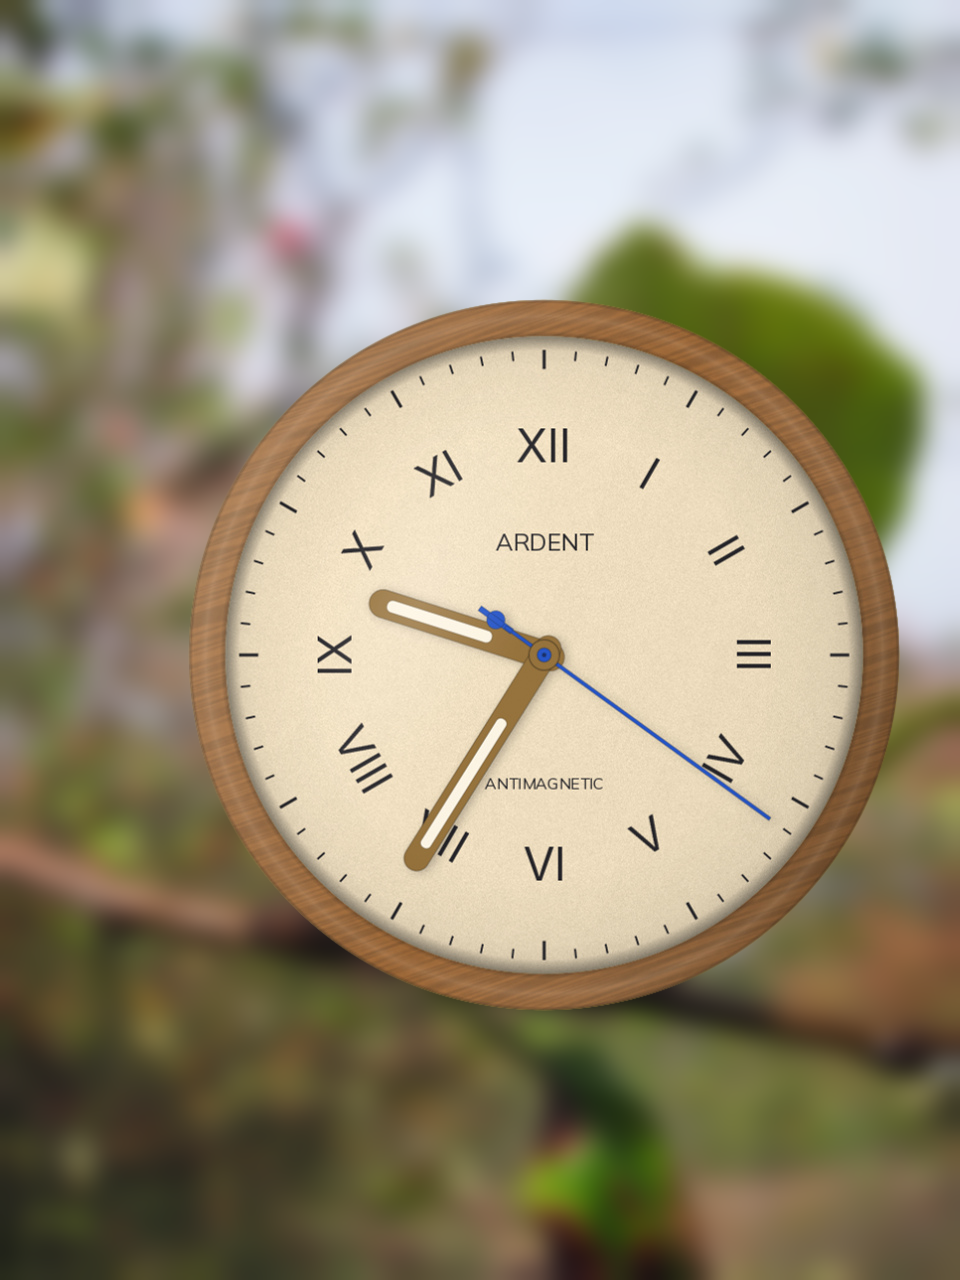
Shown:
9 h 35 min 21 s
